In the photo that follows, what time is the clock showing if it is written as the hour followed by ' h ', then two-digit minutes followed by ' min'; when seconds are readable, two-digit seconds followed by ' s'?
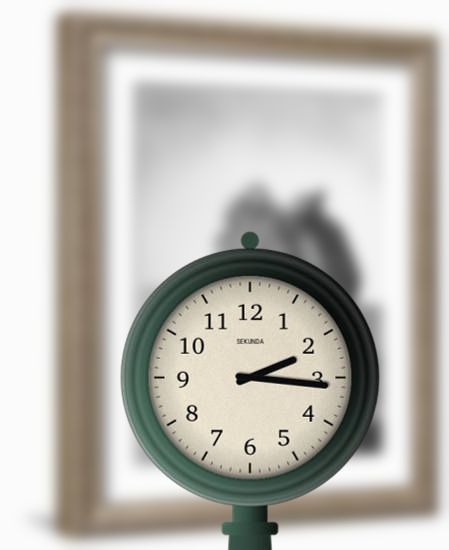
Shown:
2 h 16 min
